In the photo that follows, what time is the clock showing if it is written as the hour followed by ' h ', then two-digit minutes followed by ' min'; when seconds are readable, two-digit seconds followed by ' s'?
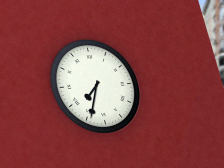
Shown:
7 h 34 min
